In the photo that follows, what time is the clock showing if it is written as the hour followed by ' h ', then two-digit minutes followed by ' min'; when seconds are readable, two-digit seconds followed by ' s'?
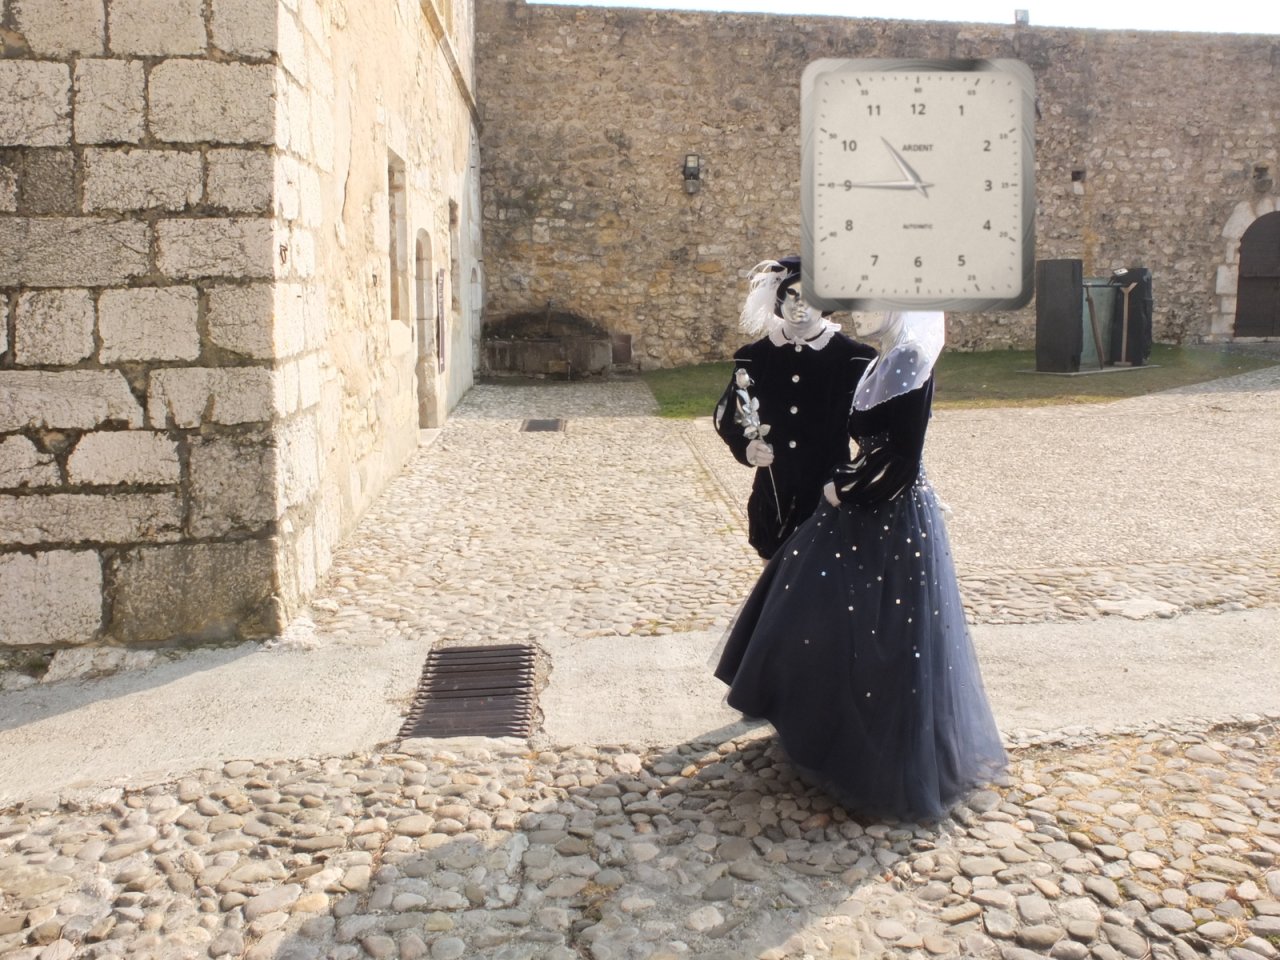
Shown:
10 h 45 min
